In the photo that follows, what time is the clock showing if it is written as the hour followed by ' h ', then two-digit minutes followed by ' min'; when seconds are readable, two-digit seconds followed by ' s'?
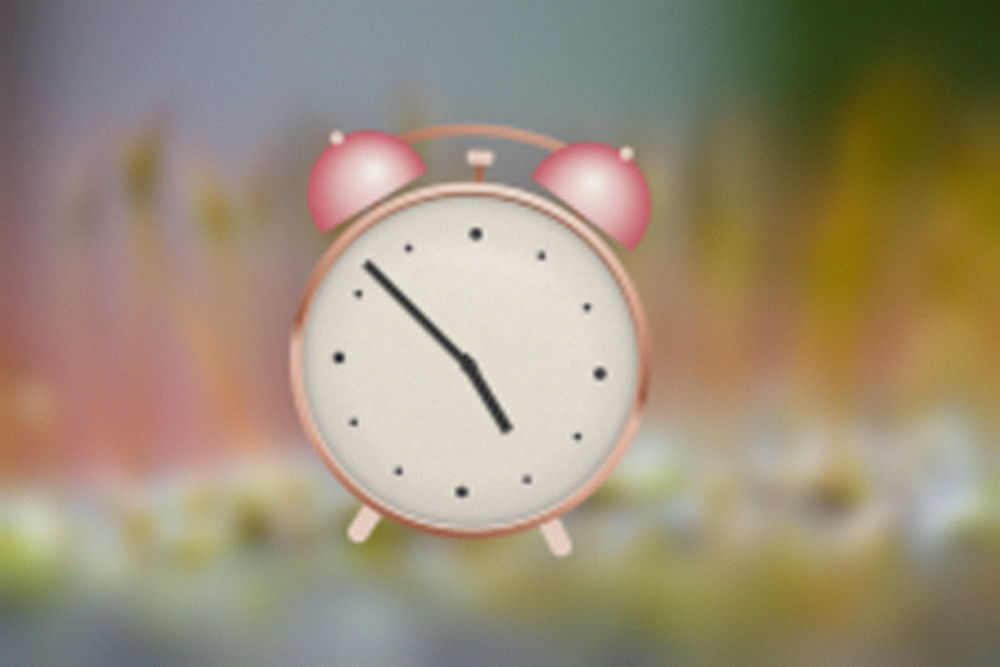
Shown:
4 h 52 min
